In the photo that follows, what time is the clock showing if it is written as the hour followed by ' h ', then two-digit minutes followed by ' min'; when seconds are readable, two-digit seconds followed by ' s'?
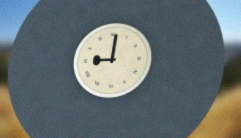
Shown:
9 h 01 min
